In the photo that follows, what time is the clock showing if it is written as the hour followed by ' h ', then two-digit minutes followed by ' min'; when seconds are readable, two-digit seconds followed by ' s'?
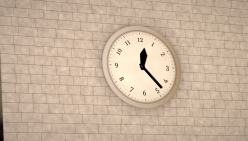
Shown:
12 h 23 min
